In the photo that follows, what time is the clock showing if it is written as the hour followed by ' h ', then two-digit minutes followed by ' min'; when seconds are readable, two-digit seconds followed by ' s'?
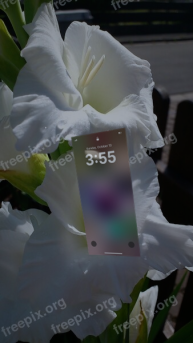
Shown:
3 h 55 min
